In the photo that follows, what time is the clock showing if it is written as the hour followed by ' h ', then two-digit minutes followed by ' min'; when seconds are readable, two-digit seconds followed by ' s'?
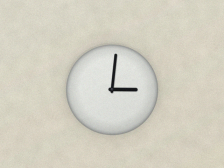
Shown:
3 h 01 min
